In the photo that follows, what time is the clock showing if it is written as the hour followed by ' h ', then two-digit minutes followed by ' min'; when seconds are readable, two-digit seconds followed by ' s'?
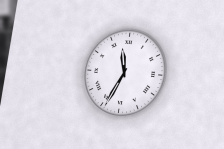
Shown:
11 h 34 min
